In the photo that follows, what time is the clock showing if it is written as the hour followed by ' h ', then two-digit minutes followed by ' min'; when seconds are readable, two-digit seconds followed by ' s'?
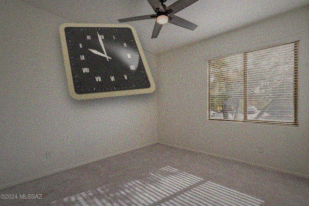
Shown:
9 h 59 min
